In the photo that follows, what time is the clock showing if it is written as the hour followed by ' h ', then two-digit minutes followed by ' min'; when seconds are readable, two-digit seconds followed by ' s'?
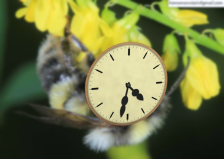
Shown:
4 h 32 min
